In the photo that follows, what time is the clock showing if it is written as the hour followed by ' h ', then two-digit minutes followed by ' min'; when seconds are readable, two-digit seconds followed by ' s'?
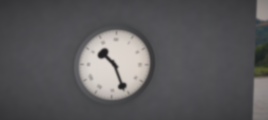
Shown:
10 h 26 min
